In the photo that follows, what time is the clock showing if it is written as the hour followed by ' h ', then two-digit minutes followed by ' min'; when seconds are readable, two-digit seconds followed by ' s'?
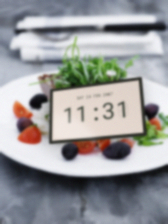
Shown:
11 h 31 min
